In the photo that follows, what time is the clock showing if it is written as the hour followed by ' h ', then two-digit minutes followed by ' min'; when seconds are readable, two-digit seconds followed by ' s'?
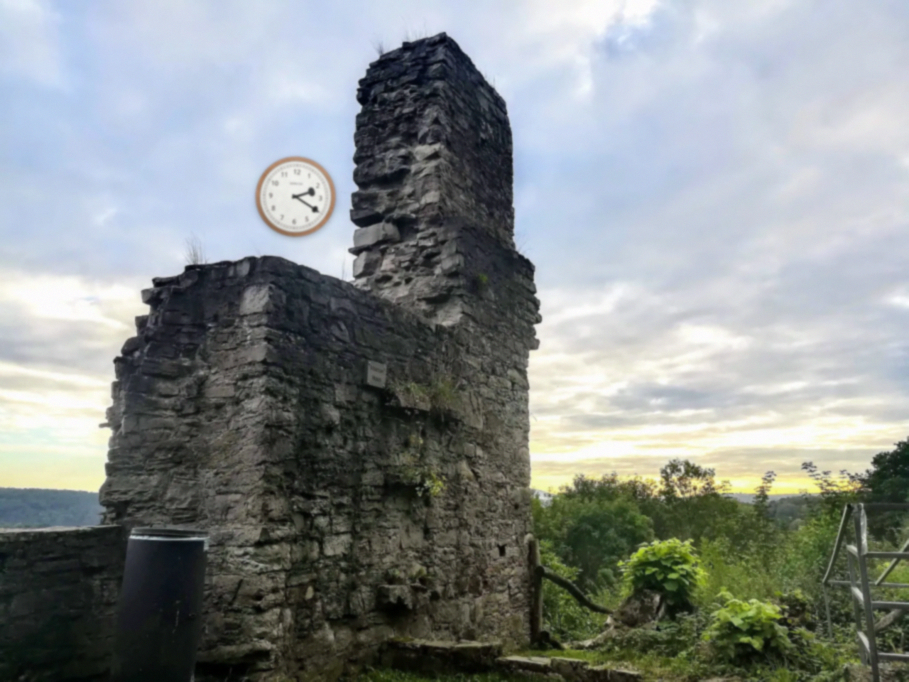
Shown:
2 h 20 min
